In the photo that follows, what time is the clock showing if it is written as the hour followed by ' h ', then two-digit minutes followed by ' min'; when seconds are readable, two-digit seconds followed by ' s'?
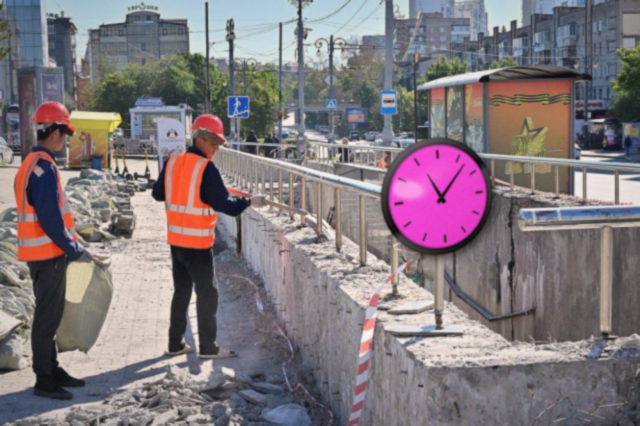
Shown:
11 h 07 min
